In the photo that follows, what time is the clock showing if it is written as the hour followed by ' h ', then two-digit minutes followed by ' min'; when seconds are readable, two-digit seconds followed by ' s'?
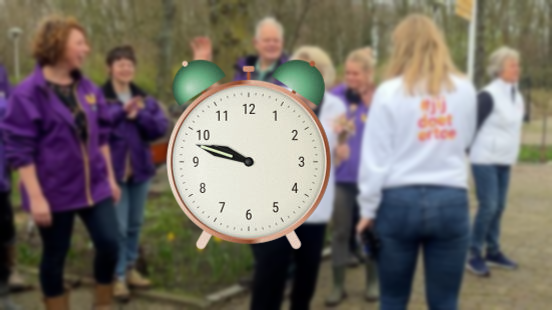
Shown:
9 h 48 min
